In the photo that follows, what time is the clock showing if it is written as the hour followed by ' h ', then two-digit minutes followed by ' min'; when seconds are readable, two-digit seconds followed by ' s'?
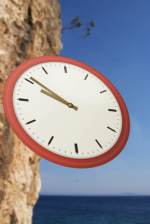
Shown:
9 h 51 min
